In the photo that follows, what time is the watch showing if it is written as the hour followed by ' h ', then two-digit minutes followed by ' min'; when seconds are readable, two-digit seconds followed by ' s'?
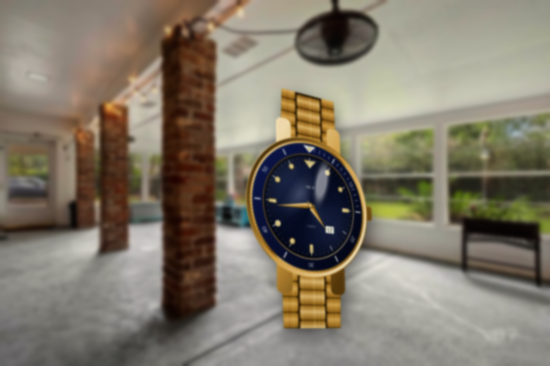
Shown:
4 h 44 min
